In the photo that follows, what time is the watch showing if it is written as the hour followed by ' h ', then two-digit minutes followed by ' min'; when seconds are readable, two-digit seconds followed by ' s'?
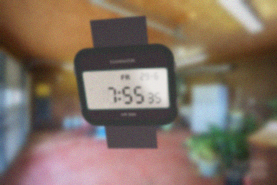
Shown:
7 h 55 min 35 s
